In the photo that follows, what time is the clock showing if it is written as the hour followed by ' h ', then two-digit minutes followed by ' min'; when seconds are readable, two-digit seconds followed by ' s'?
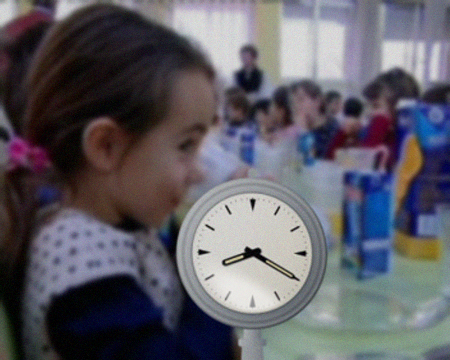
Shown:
8 h 20 min
